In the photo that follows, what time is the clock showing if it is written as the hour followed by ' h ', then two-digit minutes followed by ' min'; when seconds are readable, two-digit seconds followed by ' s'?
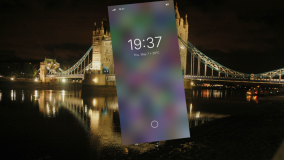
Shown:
19 h 37 min
